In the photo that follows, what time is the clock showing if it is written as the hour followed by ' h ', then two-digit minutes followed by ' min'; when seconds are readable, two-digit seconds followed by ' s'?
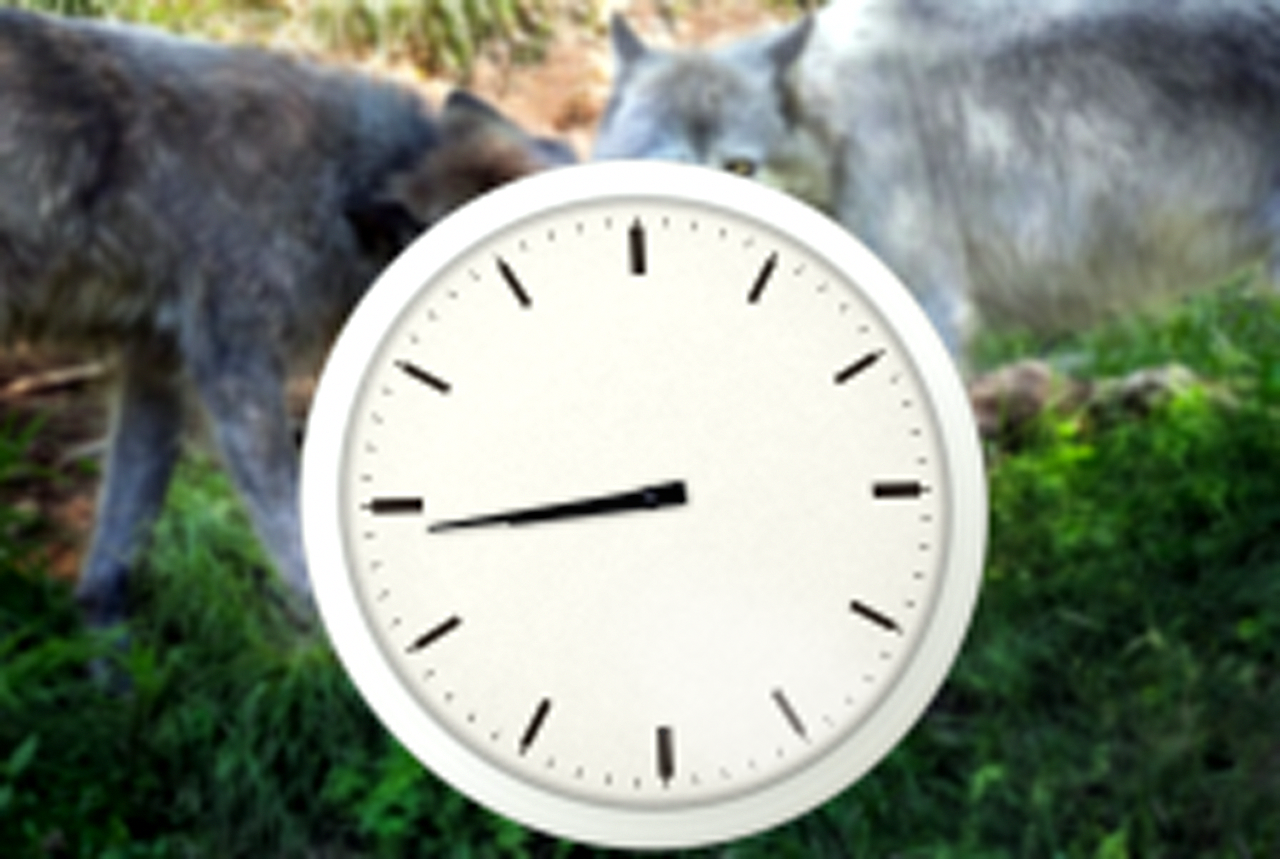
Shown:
8 h 44 min
